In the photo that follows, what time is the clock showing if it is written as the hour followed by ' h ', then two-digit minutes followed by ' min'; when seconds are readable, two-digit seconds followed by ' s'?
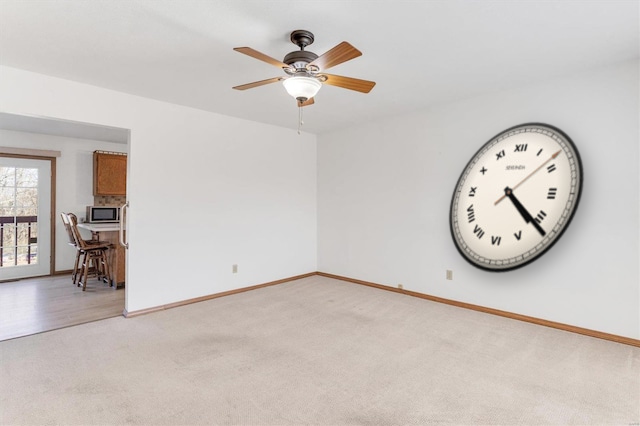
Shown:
4 h 21 min 08 s
